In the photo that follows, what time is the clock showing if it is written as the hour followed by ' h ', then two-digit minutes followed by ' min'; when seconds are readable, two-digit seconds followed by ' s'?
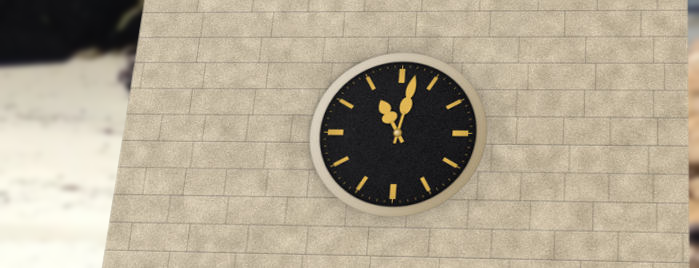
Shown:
11 h 02 min
